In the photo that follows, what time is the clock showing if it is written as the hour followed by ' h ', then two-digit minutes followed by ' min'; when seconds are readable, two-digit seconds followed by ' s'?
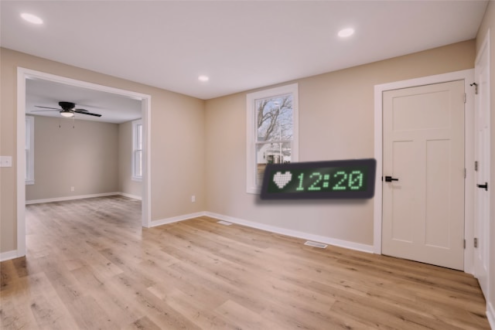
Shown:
12 h 20 min
